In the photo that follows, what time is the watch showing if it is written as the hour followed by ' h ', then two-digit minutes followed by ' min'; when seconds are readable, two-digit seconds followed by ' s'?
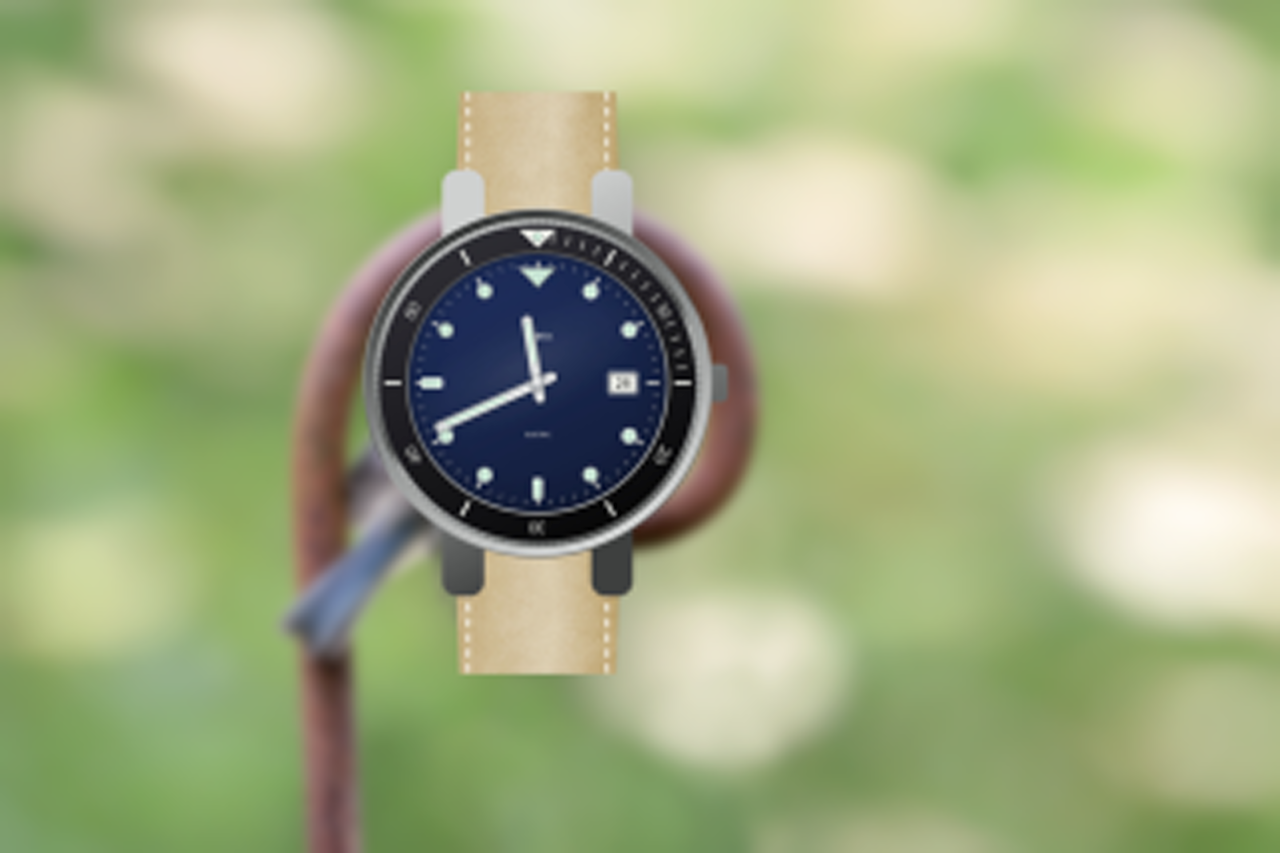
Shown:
11 h 41 min
